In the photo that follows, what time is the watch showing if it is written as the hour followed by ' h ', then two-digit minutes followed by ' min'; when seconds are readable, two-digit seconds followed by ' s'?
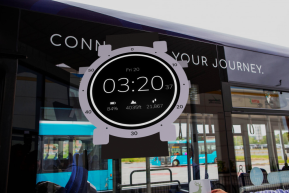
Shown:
3 h 20 min
